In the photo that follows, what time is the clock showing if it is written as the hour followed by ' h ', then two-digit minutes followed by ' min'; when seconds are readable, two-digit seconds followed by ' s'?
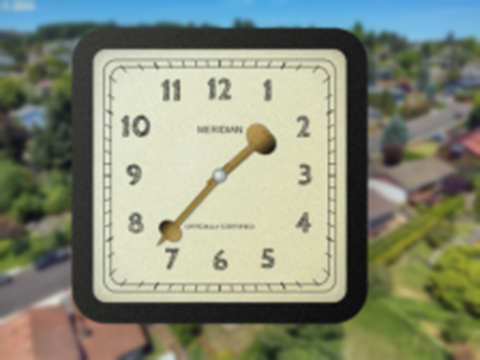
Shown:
1 h 37 min
